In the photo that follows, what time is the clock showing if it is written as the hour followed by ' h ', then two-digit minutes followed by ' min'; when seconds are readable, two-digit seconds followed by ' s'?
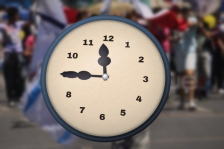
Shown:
11 h 45 min
